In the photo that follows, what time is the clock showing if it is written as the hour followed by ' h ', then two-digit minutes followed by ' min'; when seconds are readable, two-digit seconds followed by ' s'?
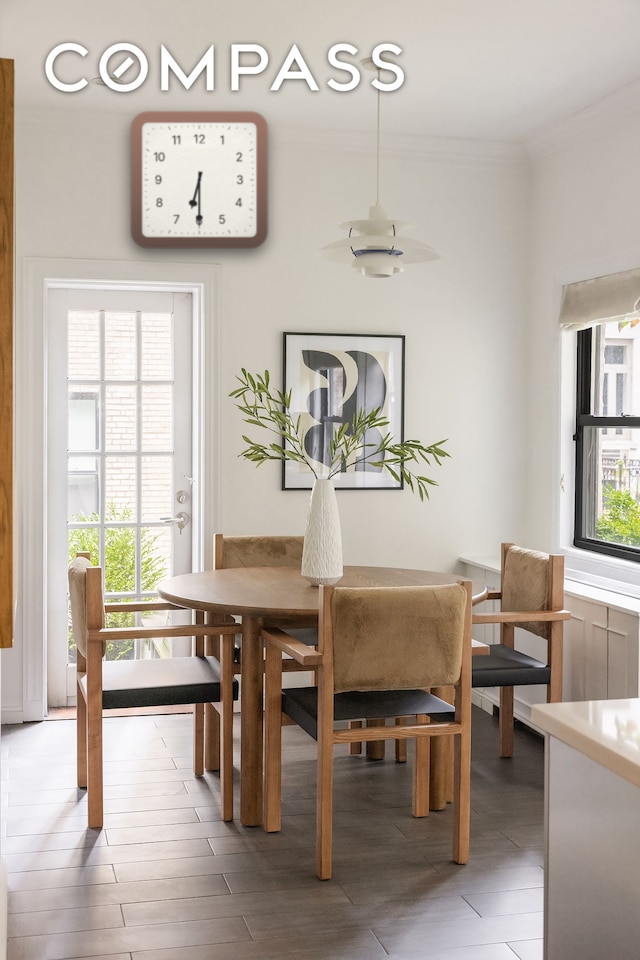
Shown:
6 h 30 min
